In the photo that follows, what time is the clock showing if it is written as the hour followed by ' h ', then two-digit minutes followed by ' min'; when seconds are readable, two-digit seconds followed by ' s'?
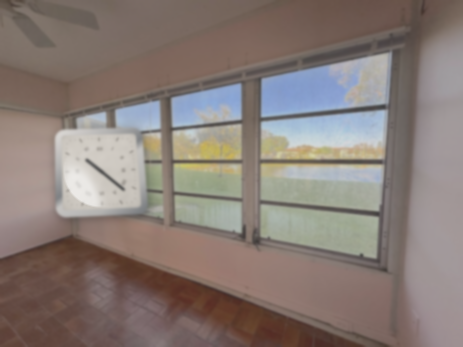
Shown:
10 h 22 min
